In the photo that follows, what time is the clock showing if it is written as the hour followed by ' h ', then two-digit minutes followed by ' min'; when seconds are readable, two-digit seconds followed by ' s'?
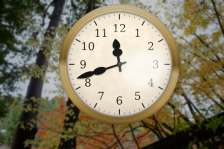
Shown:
11 h 42 min
